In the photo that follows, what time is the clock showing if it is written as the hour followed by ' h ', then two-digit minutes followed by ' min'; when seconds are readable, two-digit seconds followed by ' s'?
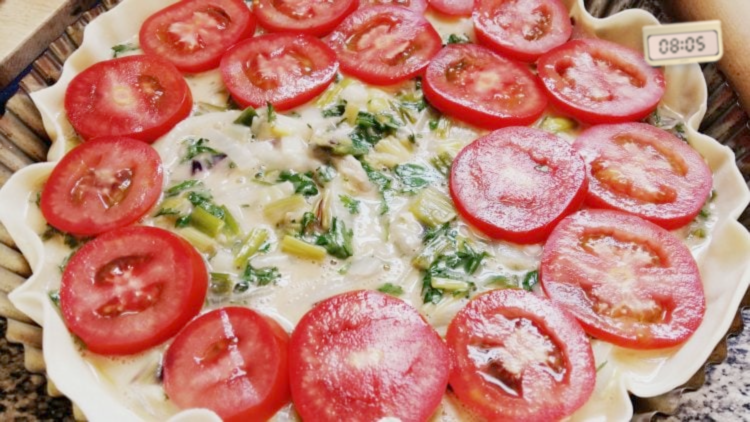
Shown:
8 h 05 min
